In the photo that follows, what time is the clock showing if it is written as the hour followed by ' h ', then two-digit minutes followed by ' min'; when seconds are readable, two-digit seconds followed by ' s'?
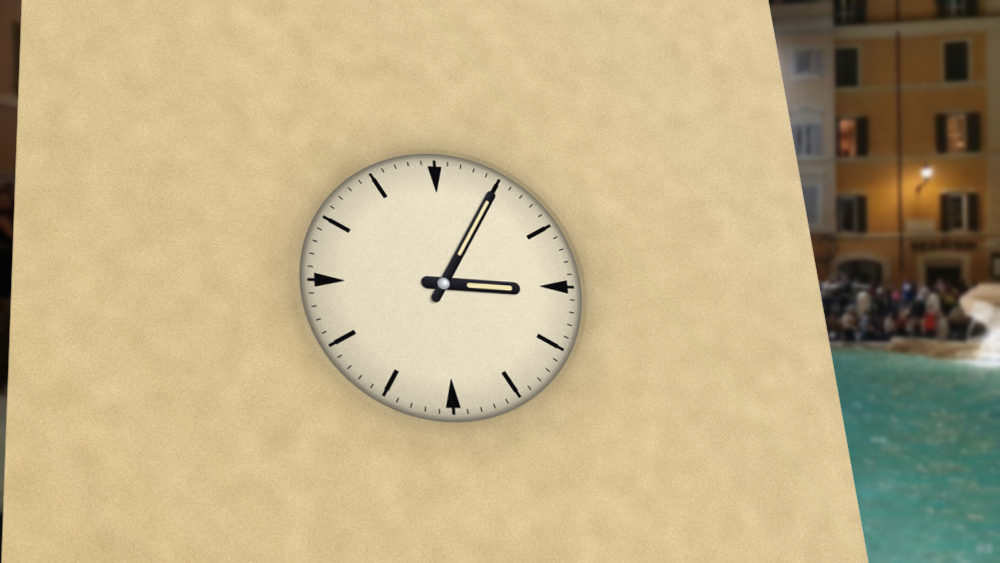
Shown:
3 h 05 min
